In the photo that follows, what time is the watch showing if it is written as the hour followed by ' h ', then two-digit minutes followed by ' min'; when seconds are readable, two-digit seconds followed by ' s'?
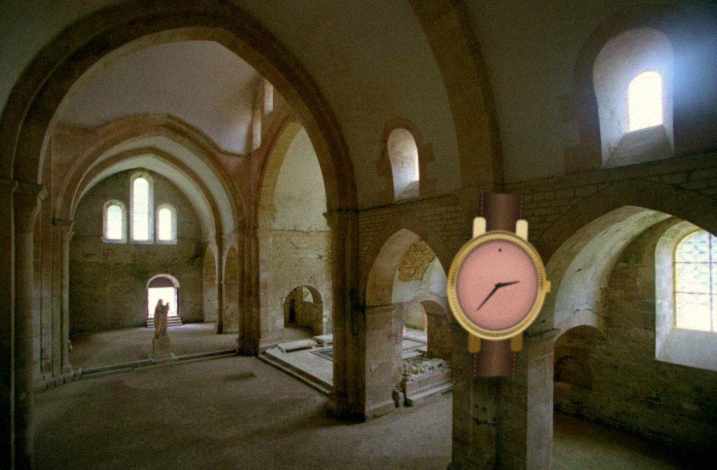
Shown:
2 h 37 min
